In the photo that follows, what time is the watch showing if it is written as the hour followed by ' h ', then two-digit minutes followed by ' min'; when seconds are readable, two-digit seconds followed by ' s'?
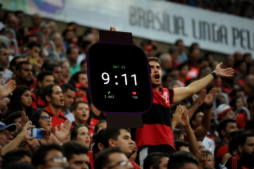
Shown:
9 h 11 min
